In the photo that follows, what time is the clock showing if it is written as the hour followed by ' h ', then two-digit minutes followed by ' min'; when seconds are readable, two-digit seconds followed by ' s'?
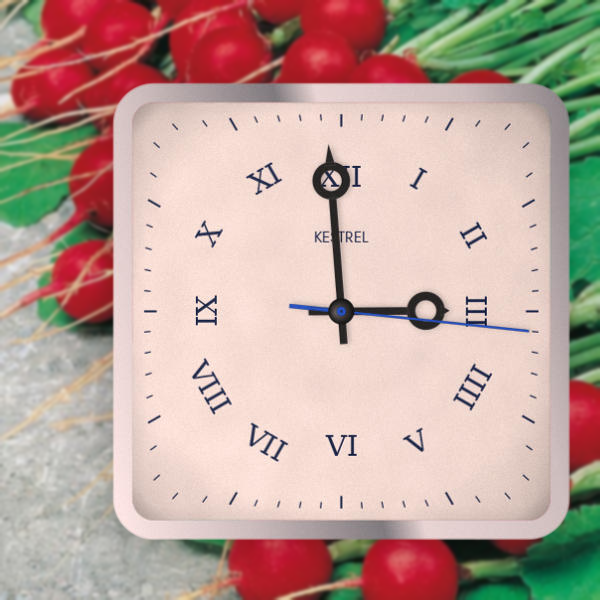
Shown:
2 h 59 min 16 s
